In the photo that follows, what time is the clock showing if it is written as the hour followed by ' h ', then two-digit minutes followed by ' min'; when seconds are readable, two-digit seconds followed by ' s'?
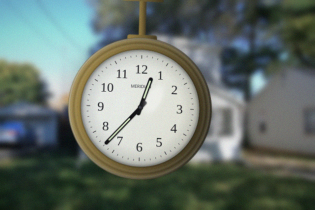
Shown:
12 h 37 min
